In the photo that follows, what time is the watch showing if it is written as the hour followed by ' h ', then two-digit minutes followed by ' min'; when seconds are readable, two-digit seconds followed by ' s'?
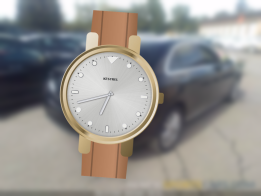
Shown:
6 h 42 min
